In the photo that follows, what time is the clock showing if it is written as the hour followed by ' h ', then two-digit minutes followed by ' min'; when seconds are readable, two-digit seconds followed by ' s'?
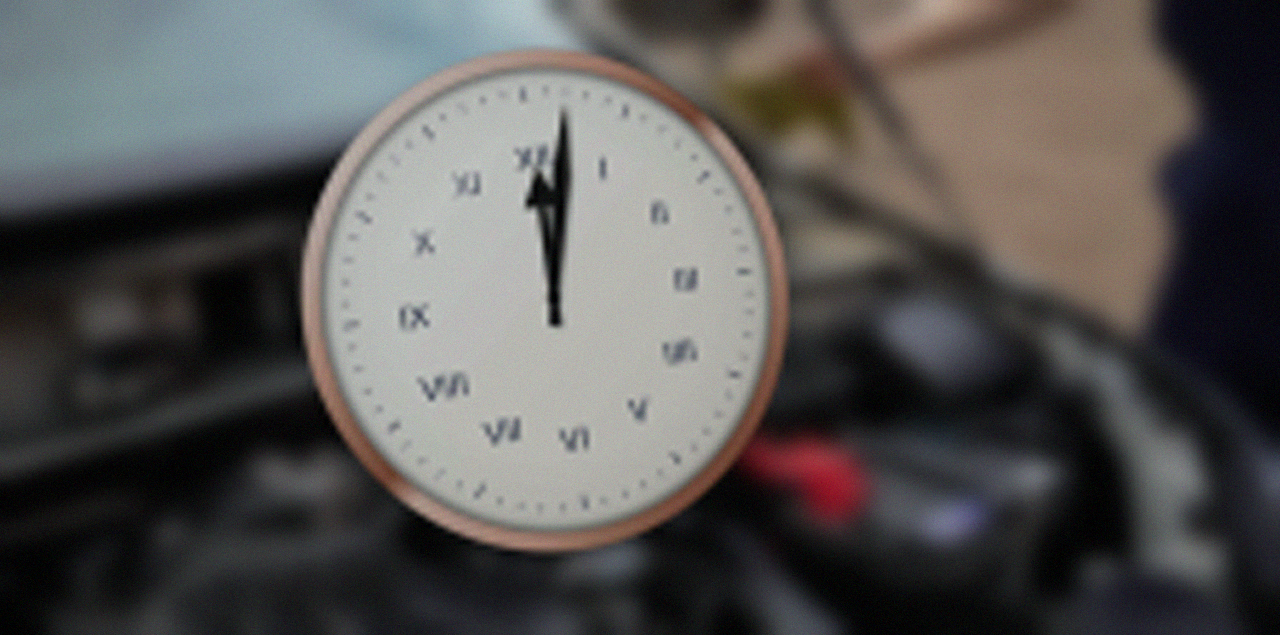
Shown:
12 h 02 min
